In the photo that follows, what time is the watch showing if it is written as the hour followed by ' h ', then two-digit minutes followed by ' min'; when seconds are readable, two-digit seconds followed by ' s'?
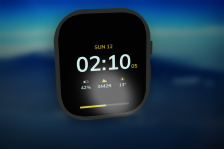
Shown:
2 h 10 min
